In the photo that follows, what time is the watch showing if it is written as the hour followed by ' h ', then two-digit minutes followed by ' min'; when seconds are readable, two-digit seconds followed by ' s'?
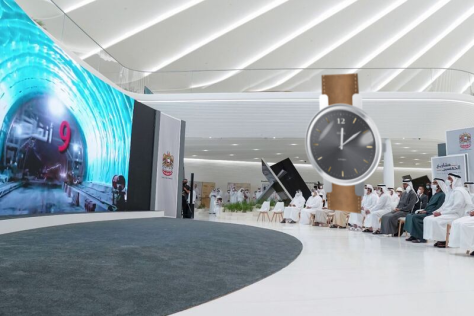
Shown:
12 h 09 min
